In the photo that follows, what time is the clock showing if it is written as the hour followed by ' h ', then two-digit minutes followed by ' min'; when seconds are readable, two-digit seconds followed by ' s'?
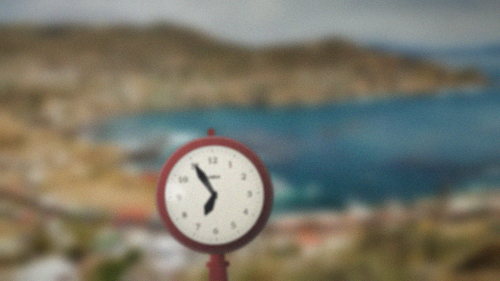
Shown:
6 h 55 min
